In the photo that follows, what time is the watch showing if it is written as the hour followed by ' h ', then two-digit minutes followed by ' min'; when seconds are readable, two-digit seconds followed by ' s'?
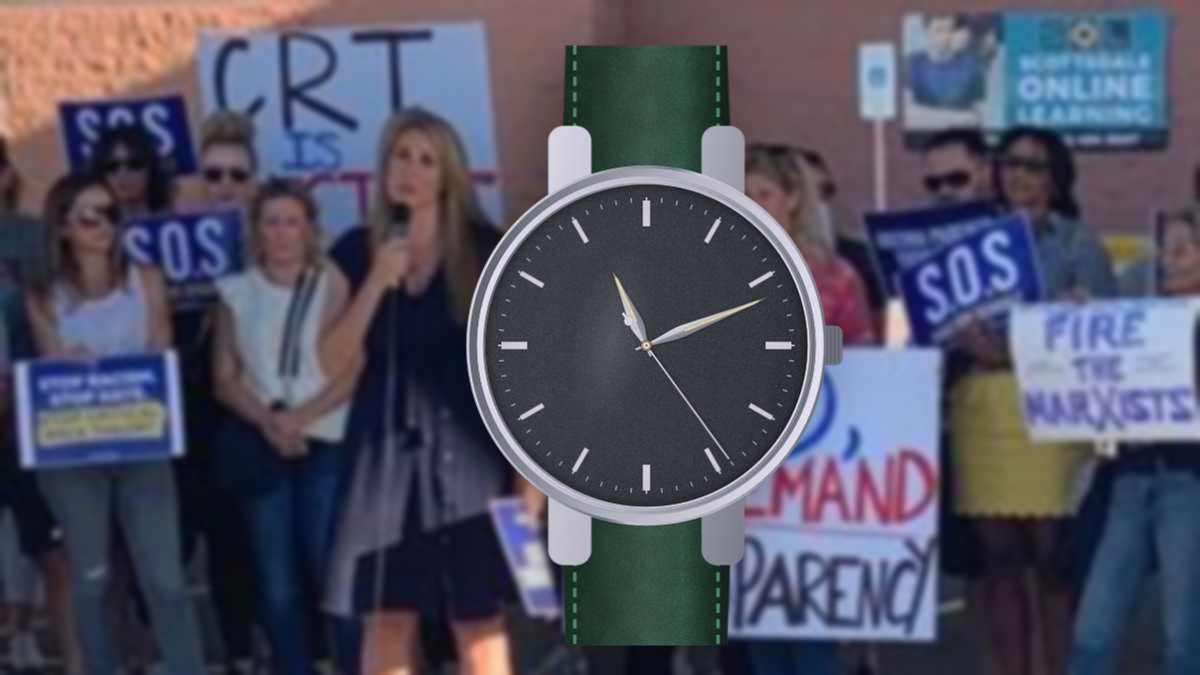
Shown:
11 h 11 min 24 s
